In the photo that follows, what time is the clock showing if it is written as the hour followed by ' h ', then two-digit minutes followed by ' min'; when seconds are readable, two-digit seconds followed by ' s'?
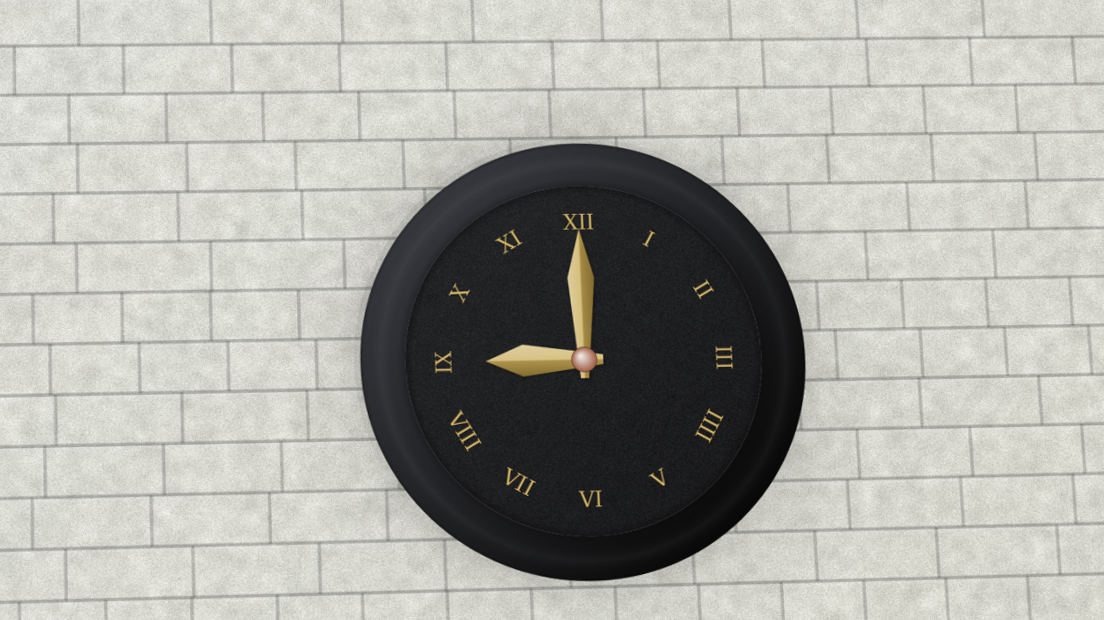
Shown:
9 h 00 min
